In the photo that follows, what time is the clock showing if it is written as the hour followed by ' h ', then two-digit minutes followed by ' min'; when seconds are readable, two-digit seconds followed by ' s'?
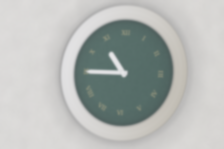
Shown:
10 h 45 min
